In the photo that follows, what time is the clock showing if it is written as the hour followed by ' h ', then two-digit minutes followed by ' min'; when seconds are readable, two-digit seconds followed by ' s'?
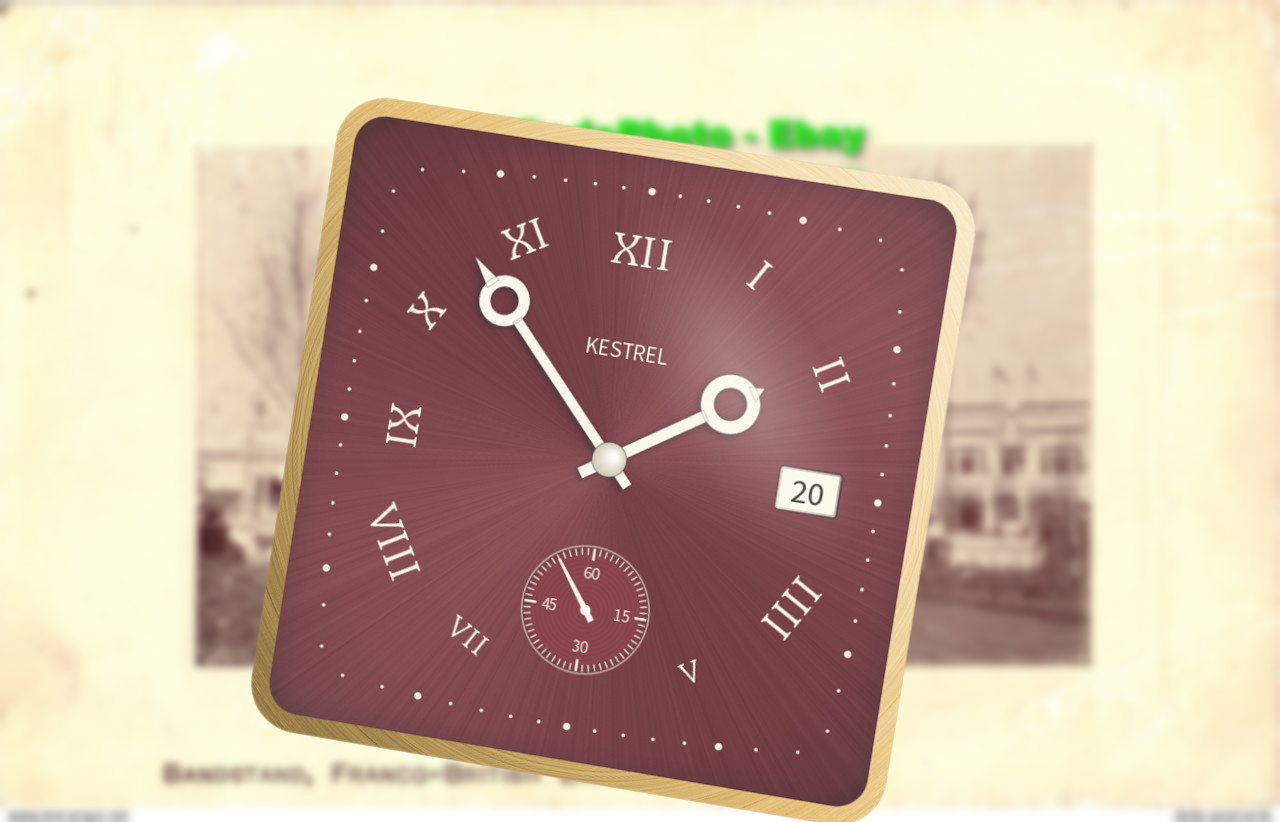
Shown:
1 h 52 min 54 s
